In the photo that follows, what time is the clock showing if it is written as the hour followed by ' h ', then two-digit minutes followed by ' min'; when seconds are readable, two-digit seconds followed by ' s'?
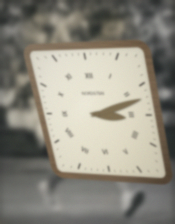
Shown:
3 h 12 min
